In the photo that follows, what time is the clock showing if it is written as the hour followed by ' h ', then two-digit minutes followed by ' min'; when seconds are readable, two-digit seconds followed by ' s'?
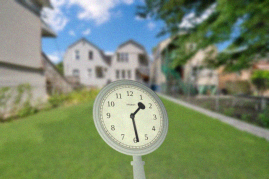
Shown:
1 h 29 min
